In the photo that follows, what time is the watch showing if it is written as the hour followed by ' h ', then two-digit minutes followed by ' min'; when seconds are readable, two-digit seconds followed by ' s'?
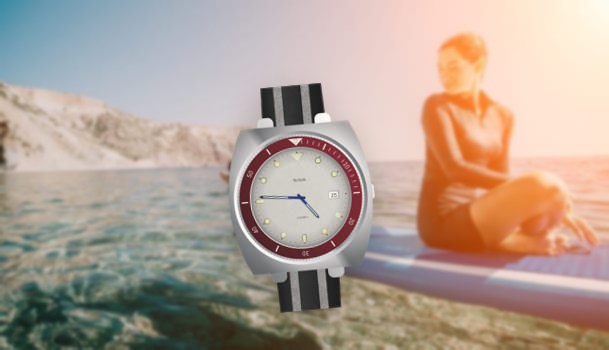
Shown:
4 h 46 min
